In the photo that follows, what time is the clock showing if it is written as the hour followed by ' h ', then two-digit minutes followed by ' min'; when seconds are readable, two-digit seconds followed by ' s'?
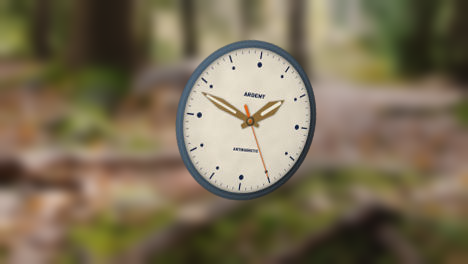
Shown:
1 h 48 min 25 s
